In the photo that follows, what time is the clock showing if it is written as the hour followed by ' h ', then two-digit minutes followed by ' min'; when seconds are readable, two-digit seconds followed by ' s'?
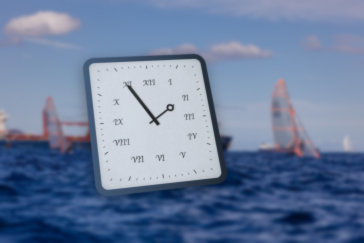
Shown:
1 h 55 min
